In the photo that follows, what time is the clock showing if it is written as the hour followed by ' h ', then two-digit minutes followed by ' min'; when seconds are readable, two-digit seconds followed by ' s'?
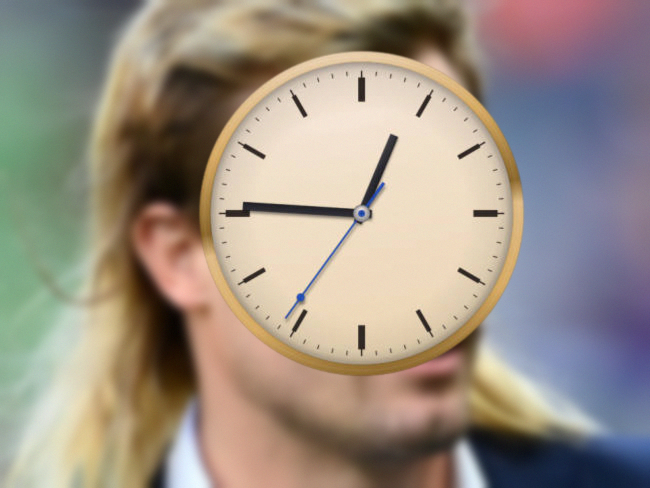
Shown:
12 h 45 min 36 s
